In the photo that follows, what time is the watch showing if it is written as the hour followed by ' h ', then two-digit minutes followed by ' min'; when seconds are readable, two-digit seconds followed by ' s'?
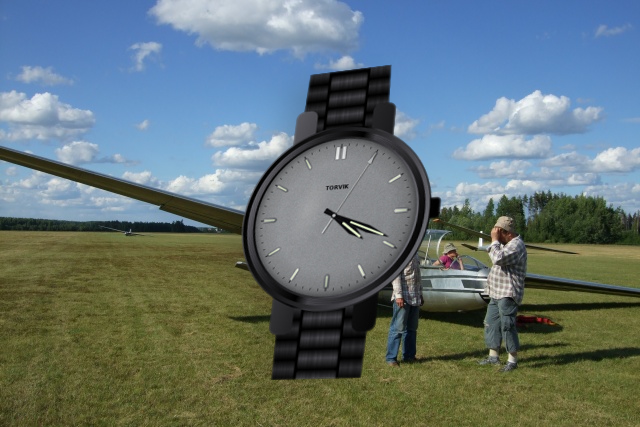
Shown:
4 h 19 min 05 s
